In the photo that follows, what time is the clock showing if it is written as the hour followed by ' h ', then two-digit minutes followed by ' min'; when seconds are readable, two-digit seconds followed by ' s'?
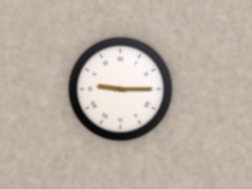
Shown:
9 h 15 min
